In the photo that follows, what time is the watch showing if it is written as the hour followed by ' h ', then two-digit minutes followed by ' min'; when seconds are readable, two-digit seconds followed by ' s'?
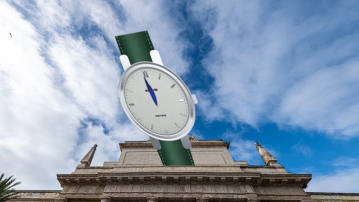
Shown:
11 h 59 min
